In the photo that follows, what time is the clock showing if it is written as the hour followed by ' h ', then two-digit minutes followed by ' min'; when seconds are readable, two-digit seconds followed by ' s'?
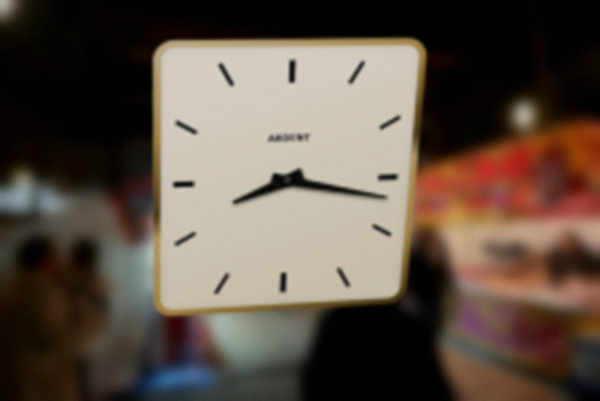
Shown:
8 h 17 min
